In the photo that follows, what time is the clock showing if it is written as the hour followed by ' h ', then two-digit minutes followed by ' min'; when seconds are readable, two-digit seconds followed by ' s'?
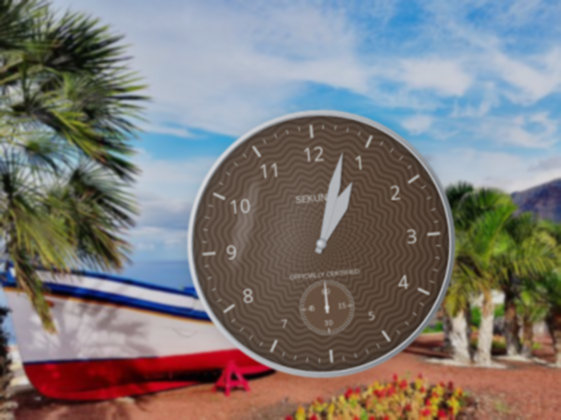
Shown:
1 h 03 min
